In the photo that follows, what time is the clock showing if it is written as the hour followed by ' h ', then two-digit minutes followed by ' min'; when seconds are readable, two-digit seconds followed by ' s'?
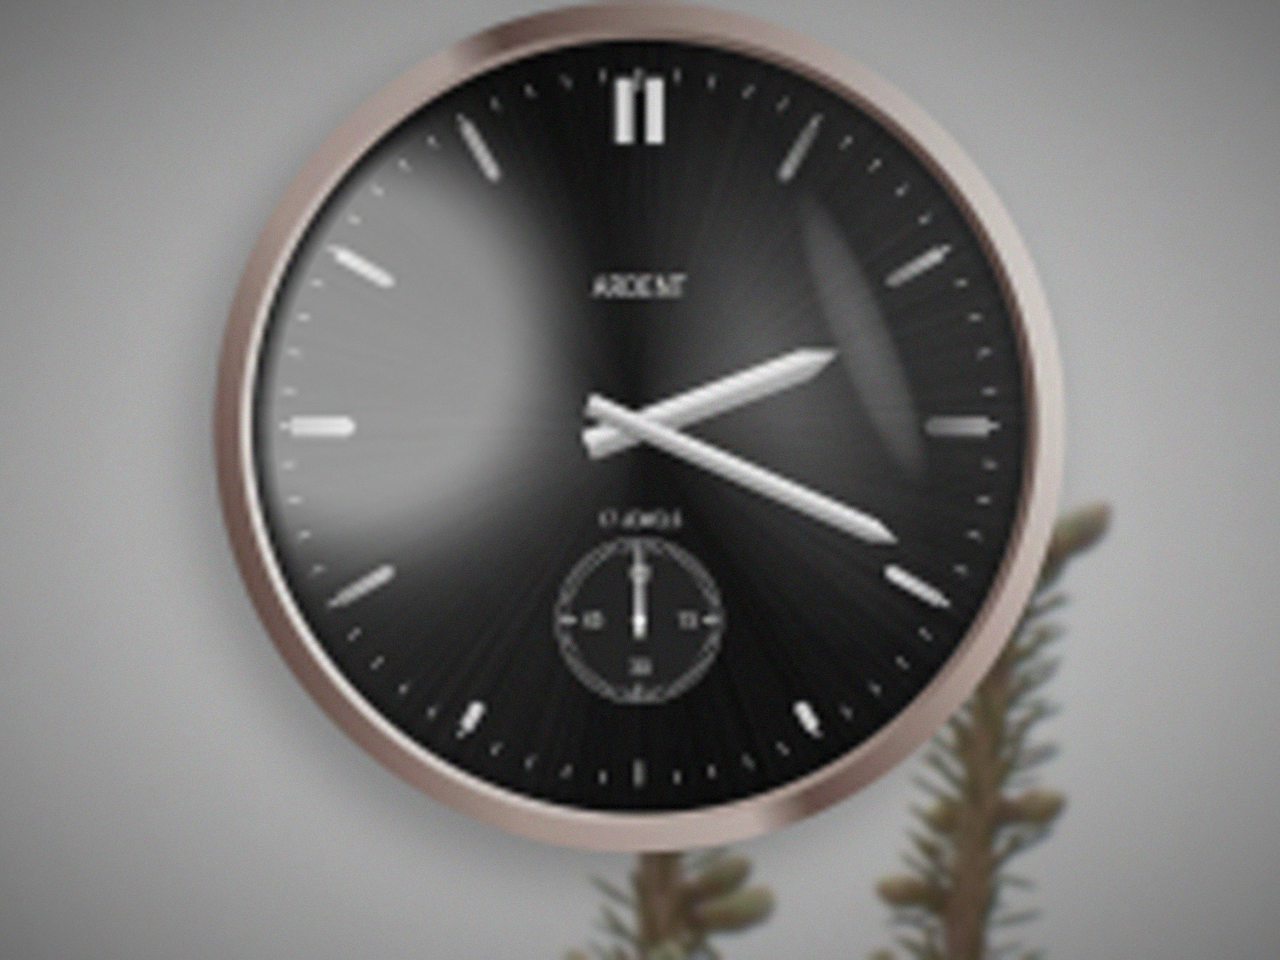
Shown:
2 h 19 min
